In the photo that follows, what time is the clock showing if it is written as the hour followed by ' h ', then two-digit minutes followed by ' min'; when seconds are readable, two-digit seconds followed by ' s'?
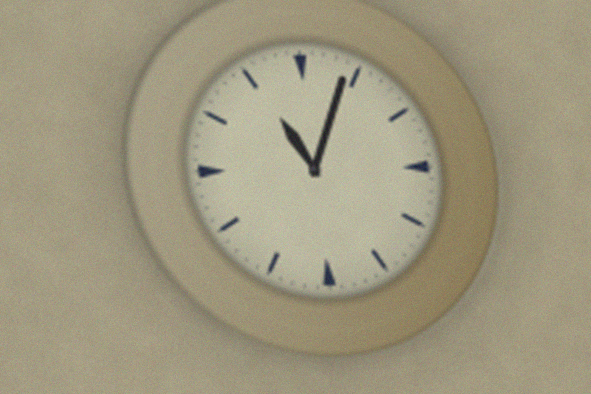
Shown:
11 h 04 min
